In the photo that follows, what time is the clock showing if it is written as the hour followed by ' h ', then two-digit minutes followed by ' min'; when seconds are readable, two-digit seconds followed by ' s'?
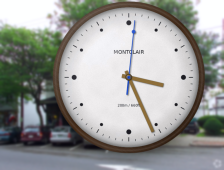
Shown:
3 h 26 min 01 s
